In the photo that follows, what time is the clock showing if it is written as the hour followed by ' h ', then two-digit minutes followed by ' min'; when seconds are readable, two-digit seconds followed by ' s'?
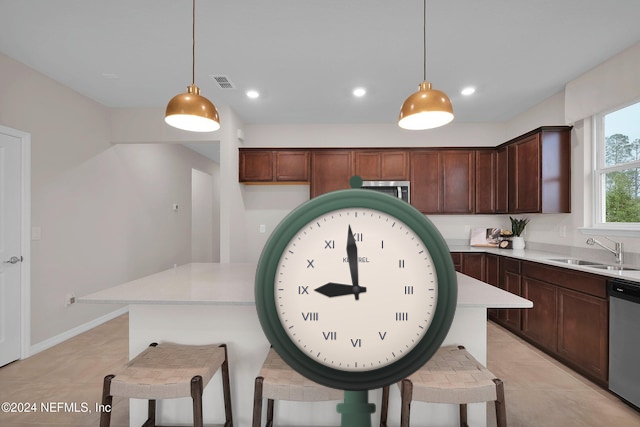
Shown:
8 h 59 min
